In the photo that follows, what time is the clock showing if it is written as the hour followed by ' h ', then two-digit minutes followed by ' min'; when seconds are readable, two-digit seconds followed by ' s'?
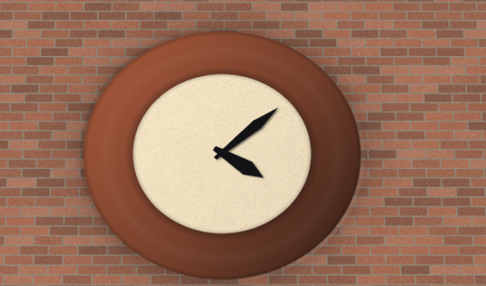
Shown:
4 h 08 min
